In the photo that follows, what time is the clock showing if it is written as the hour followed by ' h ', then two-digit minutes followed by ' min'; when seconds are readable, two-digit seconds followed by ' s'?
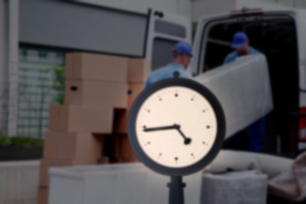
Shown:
4 h 44 min
